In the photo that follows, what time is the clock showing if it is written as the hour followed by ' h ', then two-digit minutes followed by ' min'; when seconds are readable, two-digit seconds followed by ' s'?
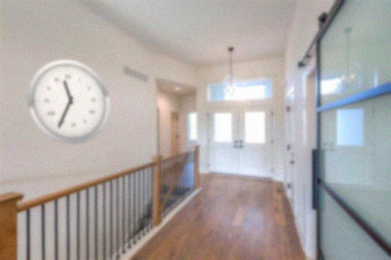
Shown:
11 h 35 min
